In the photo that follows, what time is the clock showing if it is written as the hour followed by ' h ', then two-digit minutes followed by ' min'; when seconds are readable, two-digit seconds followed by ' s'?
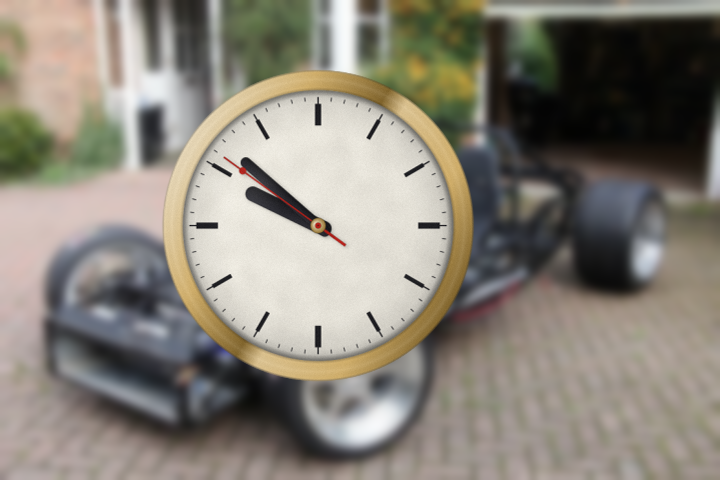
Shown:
9 h 51 min 51 s
